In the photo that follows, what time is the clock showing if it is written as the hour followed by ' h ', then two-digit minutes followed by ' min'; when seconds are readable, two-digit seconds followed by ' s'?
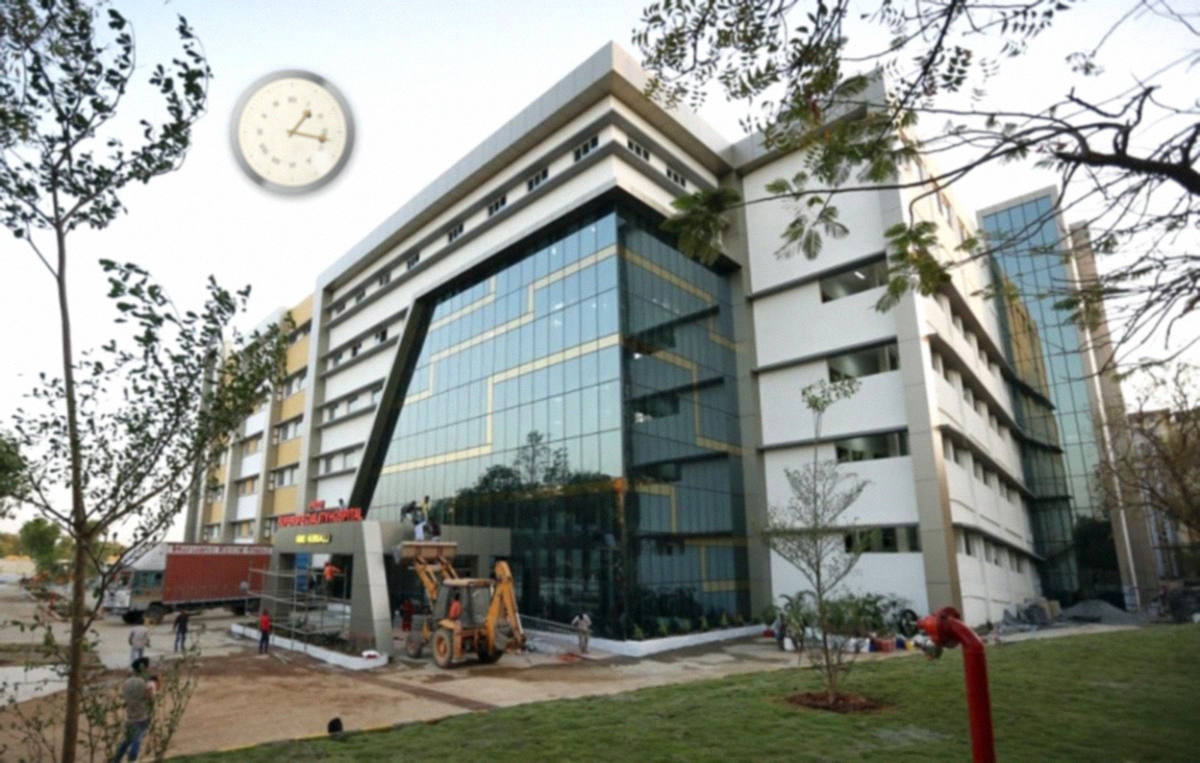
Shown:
1 h 17 min
